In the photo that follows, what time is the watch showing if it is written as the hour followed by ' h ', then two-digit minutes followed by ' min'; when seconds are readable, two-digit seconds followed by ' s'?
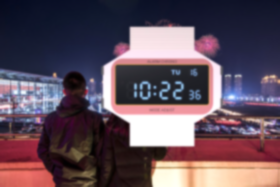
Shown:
10 h 22 min
